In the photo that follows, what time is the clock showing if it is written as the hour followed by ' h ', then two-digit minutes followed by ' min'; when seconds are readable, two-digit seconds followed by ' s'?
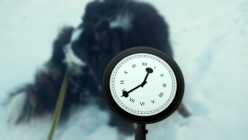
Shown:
12 h 39 min
